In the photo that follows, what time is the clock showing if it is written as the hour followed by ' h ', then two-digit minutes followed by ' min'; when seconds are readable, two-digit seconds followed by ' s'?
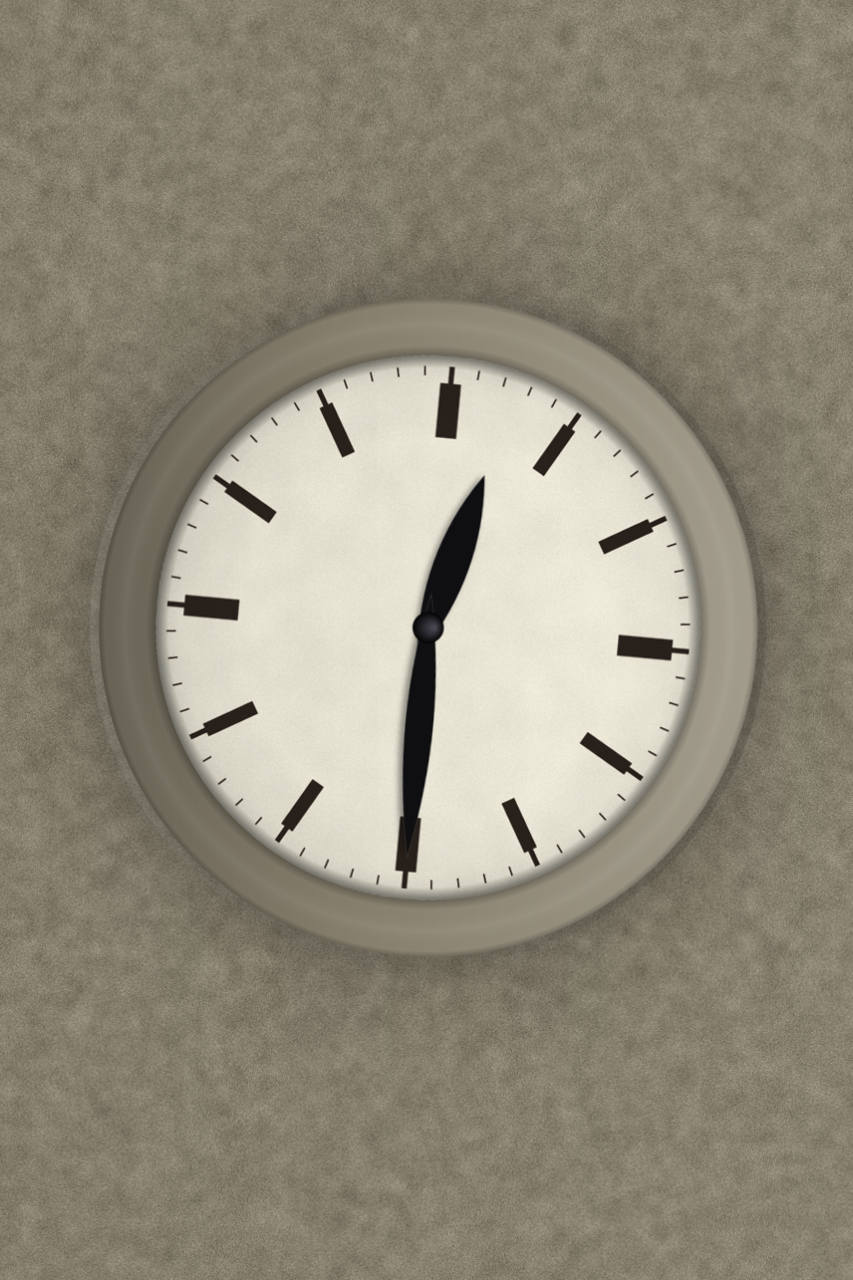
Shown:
12 h 30 min
